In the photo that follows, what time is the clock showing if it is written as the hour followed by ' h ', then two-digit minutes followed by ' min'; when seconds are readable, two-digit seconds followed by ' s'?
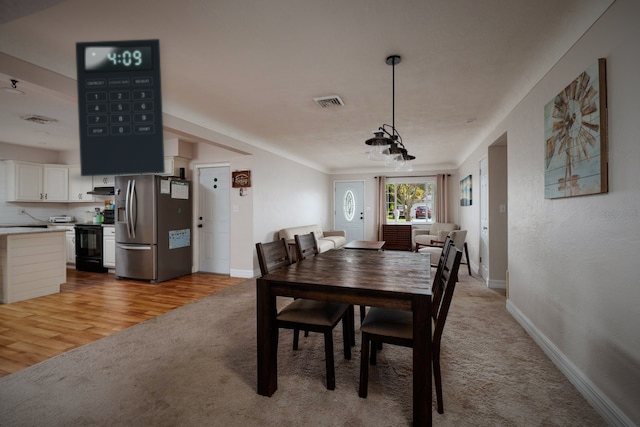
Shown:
4 h 09 min
